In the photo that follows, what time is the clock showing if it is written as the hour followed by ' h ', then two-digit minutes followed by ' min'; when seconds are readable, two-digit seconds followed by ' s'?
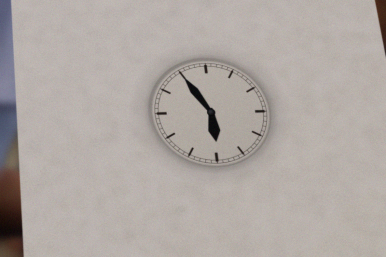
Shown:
5 h 55 min
